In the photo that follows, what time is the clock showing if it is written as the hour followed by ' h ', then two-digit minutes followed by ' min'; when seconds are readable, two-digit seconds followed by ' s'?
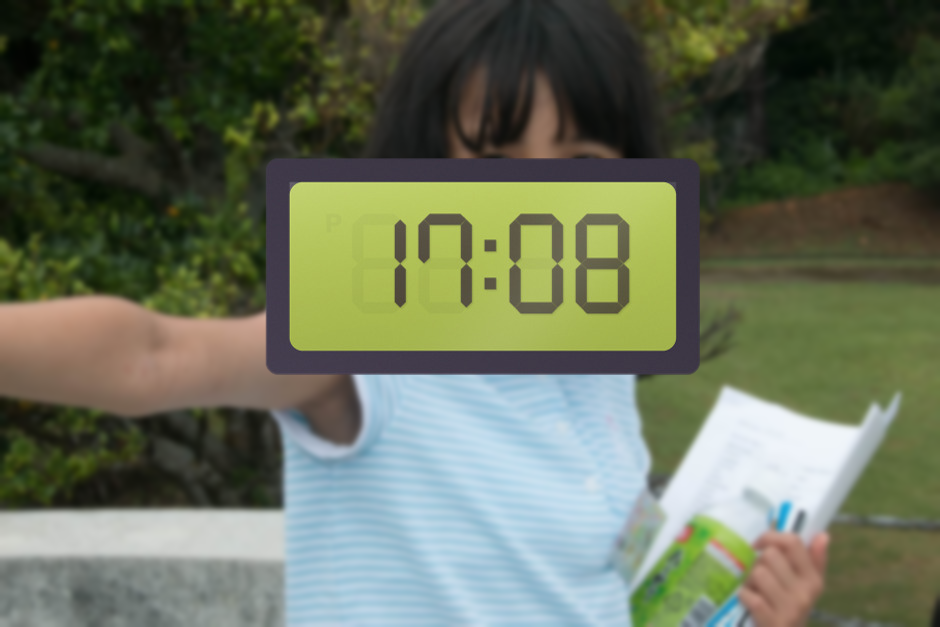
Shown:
17 h 08 min
